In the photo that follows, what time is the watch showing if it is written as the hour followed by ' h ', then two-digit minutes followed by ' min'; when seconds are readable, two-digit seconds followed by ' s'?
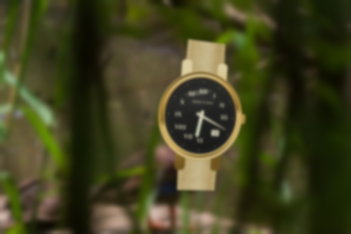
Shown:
6 h 19 min
